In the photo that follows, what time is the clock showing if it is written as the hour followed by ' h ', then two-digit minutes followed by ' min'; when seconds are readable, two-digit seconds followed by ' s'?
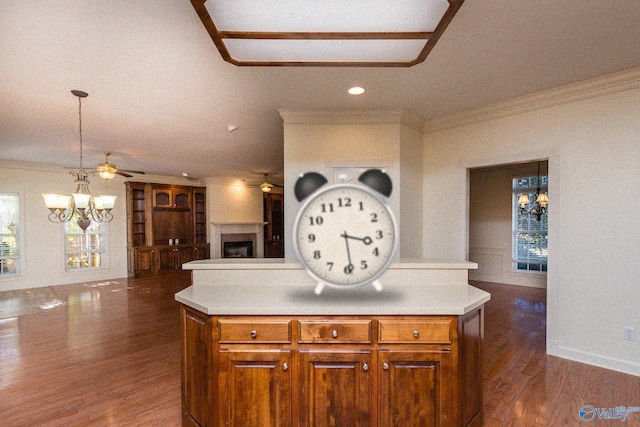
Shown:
3 h 29 min
